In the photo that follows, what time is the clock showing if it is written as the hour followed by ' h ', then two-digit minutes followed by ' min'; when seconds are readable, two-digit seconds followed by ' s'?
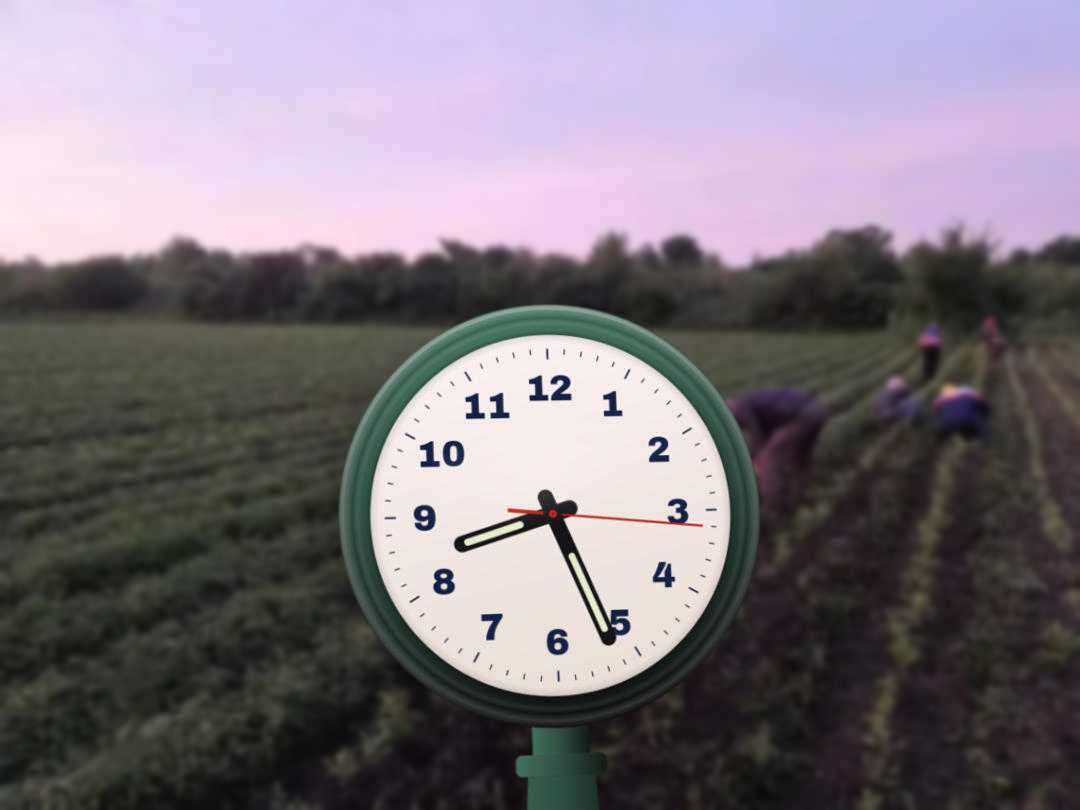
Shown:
8 h 26 min 16 s
